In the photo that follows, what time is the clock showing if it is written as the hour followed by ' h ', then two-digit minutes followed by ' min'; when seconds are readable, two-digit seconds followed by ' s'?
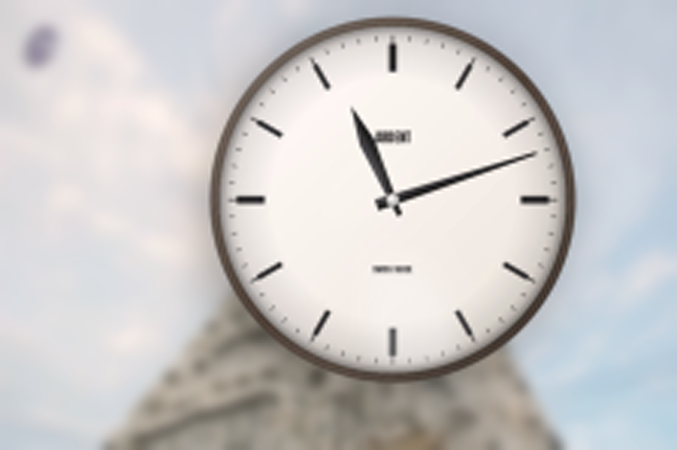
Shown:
11 h 12 min
